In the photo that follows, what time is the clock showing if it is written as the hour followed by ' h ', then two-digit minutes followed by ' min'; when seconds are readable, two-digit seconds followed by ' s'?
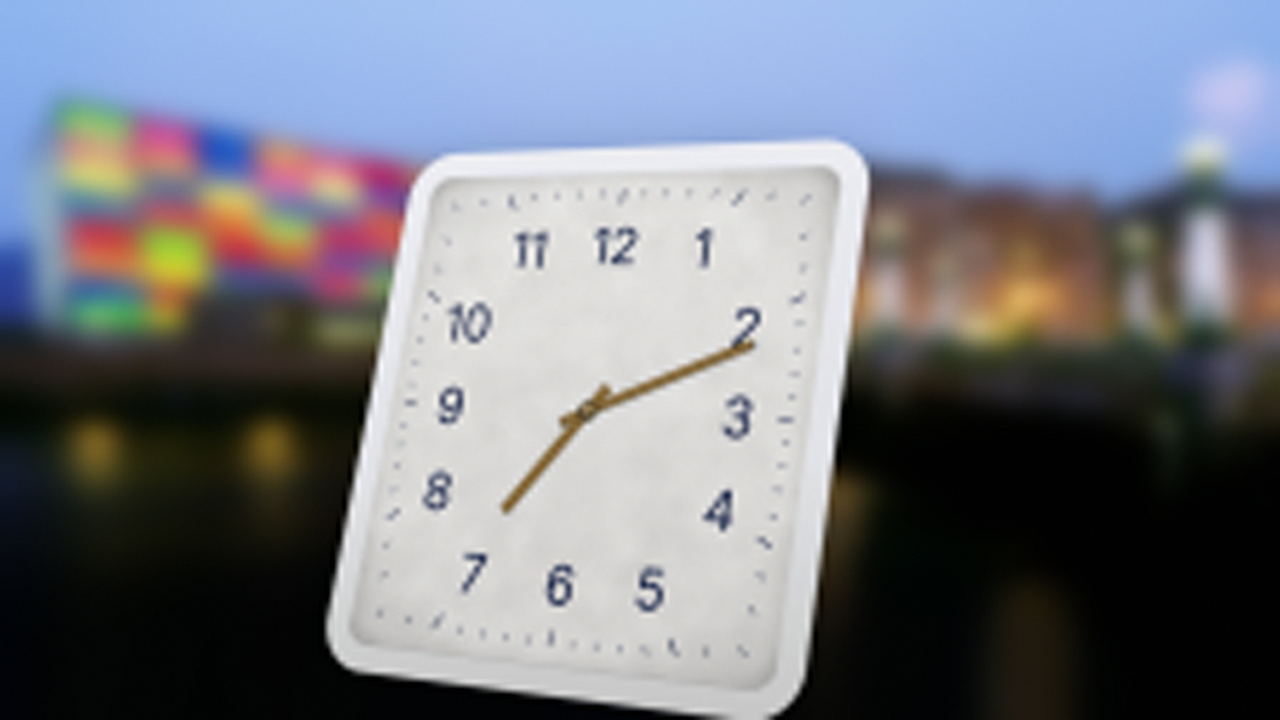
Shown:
7 h 11 min
